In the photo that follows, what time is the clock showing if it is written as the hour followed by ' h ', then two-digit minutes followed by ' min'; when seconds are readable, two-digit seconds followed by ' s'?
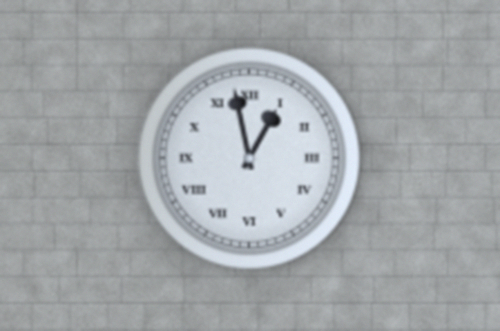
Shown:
12 h 58 min
